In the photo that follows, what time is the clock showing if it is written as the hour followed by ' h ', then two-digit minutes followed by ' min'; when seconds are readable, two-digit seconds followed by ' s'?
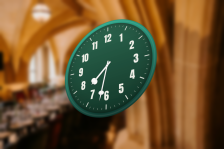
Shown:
7 h 32 min
